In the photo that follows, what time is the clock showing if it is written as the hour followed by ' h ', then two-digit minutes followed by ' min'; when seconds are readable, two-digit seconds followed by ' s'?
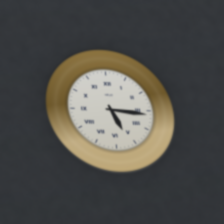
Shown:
5 h 16 min
